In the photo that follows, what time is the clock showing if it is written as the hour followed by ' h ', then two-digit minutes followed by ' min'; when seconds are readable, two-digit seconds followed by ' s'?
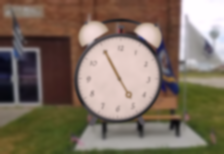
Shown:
4 h 55 min
